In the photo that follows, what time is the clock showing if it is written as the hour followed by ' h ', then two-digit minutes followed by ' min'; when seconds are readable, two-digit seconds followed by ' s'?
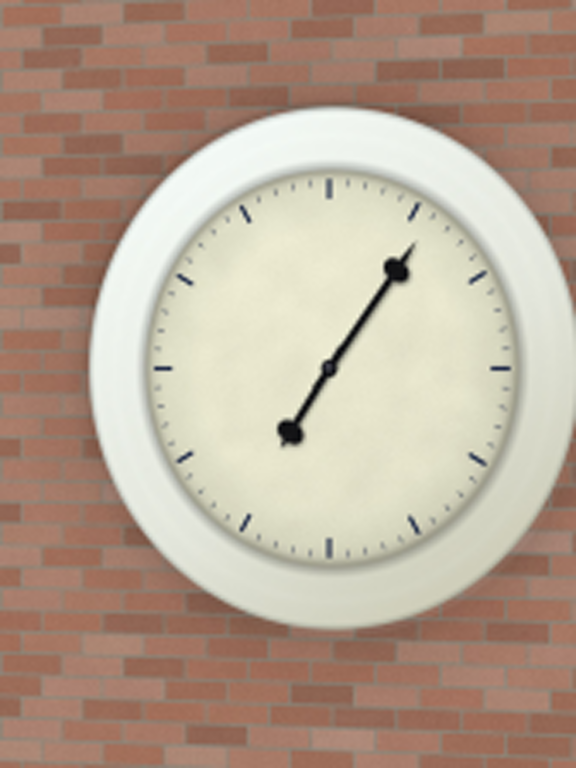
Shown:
7 h 06 min
